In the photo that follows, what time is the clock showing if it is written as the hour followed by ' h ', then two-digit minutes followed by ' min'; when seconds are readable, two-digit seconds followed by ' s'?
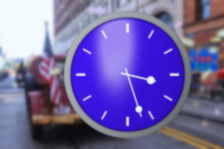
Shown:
3 h 27 min
